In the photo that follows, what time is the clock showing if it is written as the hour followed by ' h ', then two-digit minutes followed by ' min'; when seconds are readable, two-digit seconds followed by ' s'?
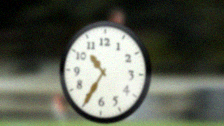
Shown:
10 h 35 min
